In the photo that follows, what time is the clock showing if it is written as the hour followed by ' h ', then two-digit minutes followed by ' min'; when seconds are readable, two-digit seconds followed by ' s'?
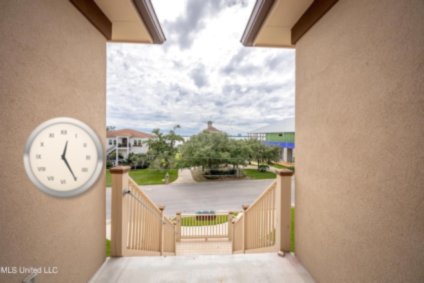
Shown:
12 h 25 min
